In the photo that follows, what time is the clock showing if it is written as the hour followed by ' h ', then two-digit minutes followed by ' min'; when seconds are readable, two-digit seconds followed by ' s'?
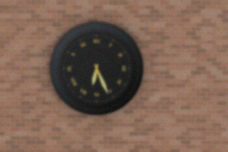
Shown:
6 h 26 min
